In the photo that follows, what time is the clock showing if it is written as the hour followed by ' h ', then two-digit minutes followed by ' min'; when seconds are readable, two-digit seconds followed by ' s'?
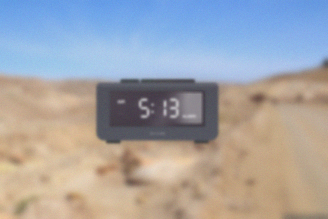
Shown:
5 h 13 min
